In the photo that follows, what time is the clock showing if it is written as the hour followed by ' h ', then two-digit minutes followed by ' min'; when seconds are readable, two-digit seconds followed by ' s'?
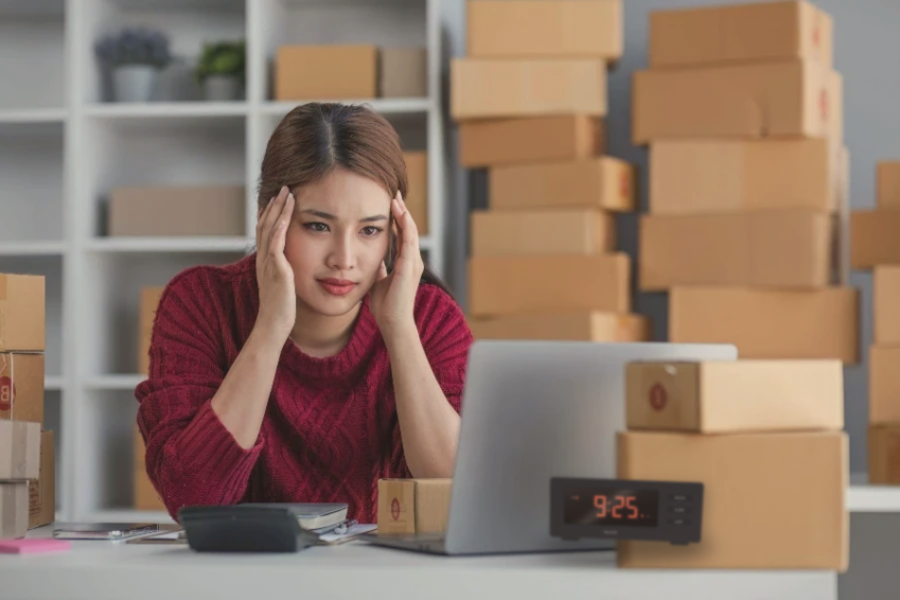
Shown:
9 h 25 min
